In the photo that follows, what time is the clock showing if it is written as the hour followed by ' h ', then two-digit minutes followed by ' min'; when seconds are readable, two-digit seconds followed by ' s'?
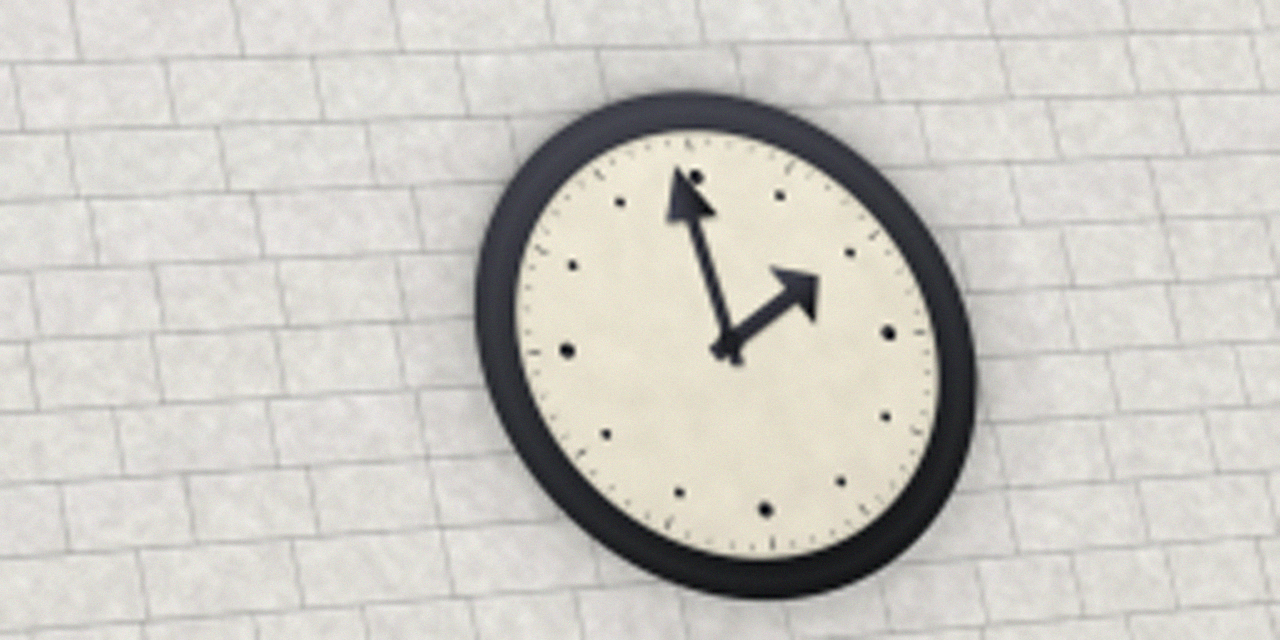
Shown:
1 h 59 min
